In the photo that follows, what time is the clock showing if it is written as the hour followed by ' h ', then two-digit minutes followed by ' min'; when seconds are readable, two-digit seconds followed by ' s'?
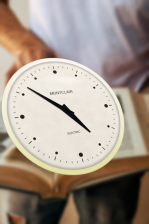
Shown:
4 h 52 min
